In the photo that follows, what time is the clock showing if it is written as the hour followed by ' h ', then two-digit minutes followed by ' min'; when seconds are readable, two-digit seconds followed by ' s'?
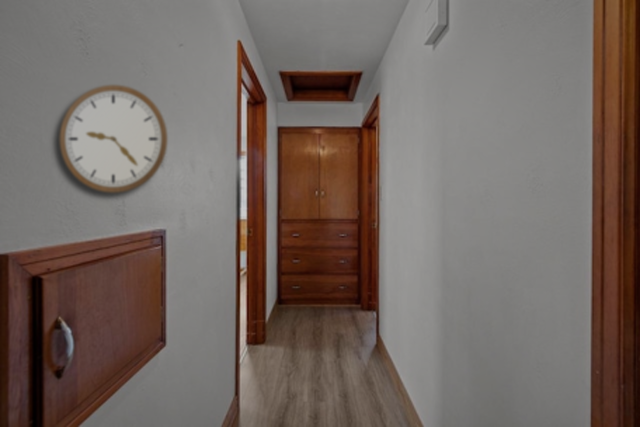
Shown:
9 h 23 min
